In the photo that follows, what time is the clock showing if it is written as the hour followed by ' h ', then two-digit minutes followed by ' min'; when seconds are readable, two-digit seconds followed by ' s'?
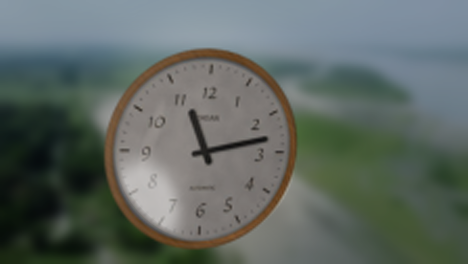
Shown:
11 h 13 min
